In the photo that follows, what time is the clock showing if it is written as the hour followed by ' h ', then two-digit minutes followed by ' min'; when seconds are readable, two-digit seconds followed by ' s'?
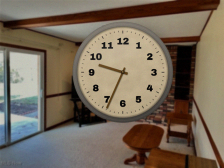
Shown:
9 h 34 min
